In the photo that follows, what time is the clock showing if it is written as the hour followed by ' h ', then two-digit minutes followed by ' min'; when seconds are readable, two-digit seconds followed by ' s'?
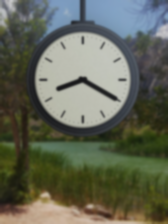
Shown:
8 h 20 min
